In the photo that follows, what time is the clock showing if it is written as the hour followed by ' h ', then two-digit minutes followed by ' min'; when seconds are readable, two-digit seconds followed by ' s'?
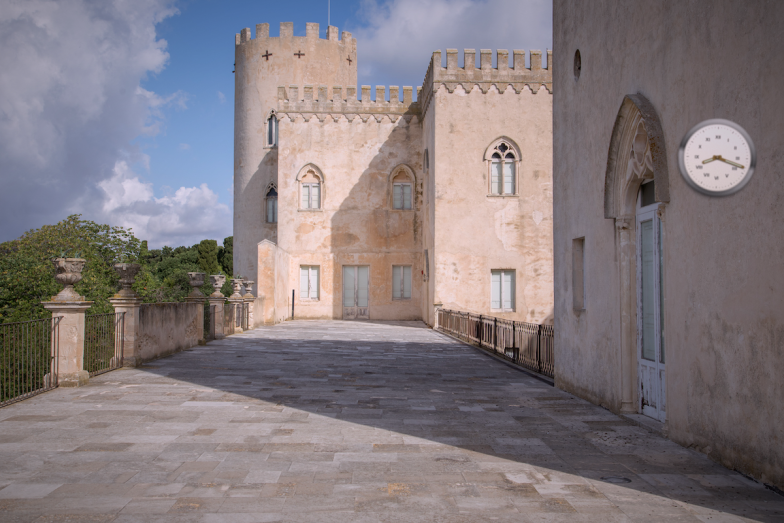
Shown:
8 h 18 min
